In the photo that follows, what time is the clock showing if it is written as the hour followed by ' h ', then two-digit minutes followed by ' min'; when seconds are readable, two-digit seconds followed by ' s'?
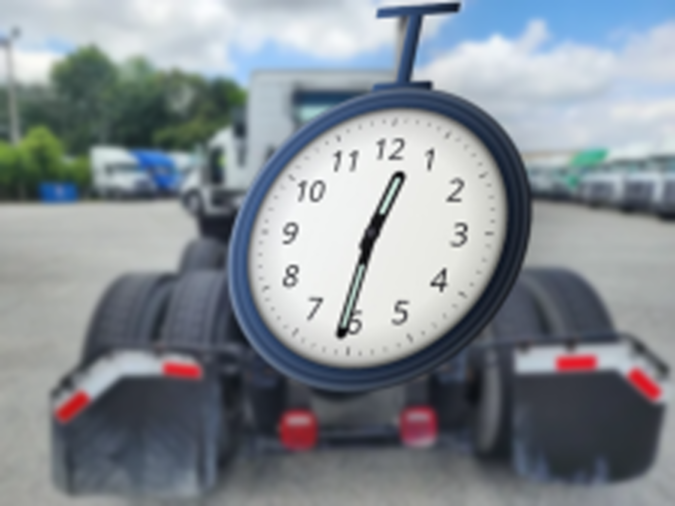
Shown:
12 h 31 min
